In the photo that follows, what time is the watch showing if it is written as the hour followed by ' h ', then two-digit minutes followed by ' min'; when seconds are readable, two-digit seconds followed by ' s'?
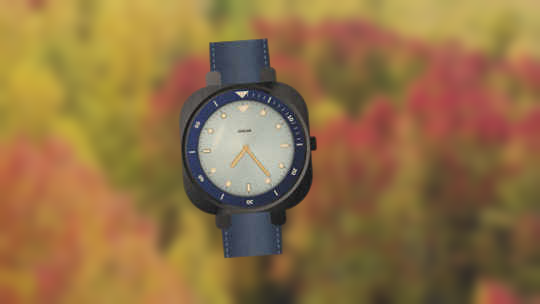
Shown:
7 h 24 min
